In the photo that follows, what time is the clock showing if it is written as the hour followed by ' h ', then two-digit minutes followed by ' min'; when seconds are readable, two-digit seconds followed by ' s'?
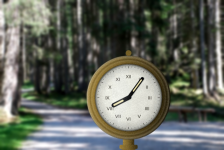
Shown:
8 h 06 min
